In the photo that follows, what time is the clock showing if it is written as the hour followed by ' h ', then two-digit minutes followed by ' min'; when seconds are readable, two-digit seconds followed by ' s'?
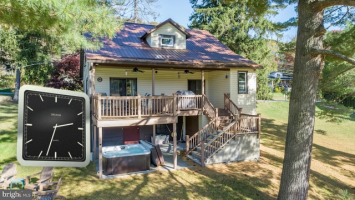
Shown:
2 h 33 min
